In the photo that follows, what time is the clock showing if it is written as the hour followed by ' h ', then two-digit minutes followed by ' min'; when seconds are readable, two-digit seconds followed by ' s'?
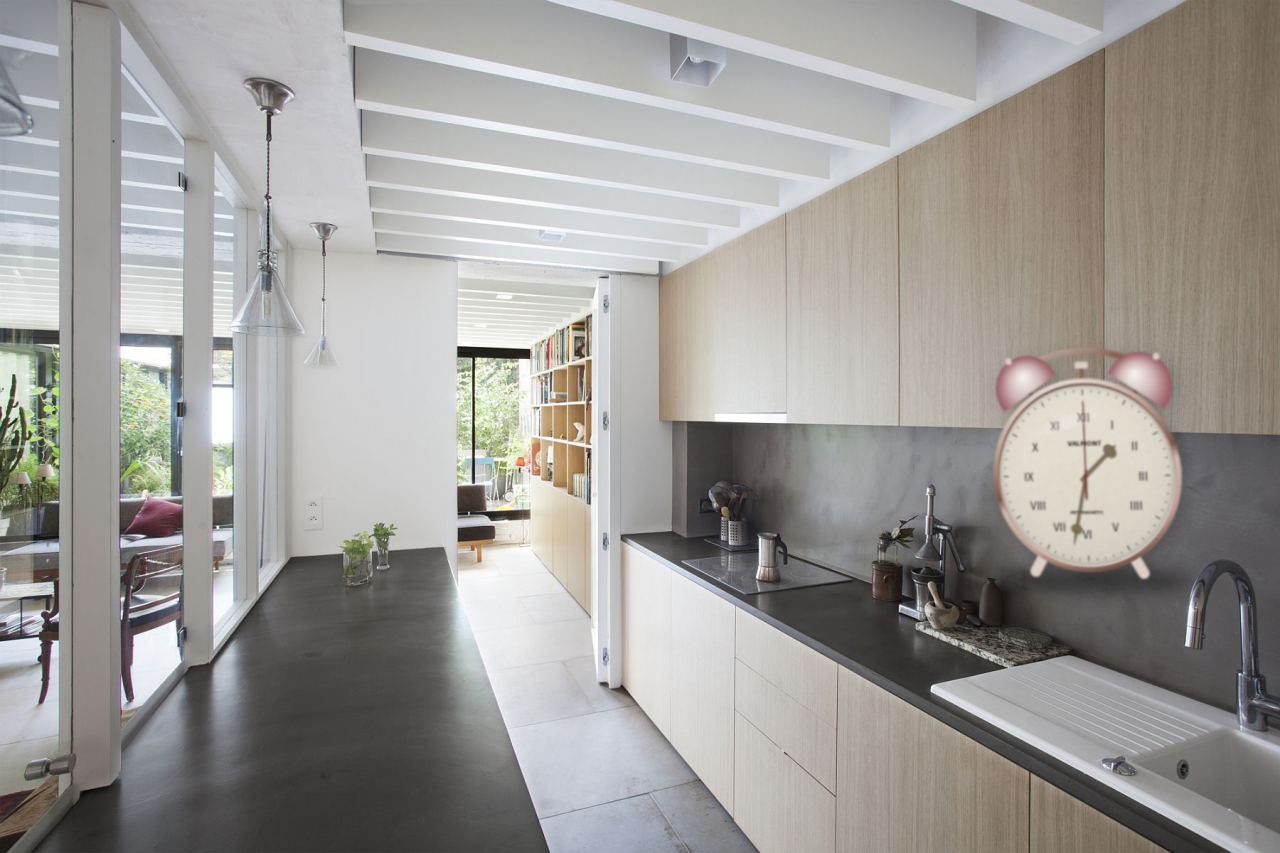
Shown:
1 h 32 min 00 s
